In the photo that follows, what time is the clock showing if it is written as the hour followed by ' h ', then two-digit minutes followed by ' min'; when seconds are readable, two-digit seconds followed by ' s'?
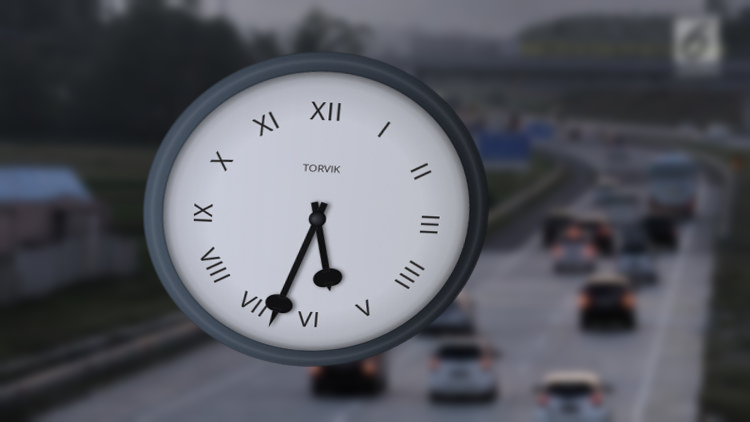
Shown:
5 h 33 min
